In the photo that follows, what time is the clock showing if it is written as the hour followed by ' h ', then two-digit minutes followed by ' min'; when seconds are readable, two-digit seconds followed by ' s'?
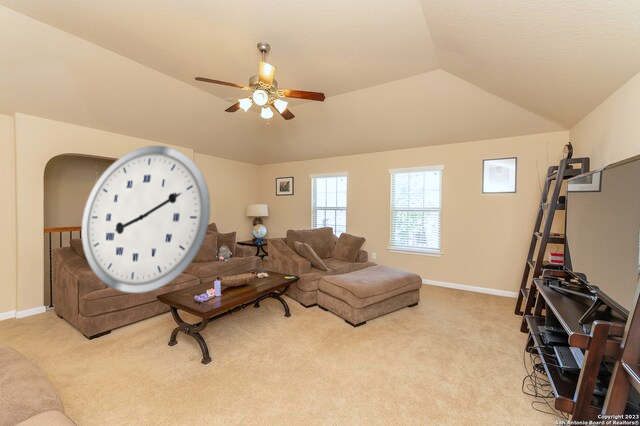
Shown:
8 h 10 min
